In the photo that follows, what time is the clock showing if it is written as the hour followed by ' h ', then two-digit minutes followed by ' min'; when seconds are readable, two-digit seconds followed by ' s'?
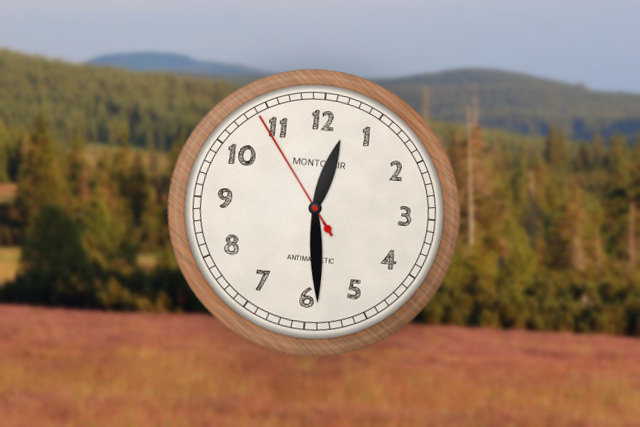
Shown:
12 h 28 min 54 s
